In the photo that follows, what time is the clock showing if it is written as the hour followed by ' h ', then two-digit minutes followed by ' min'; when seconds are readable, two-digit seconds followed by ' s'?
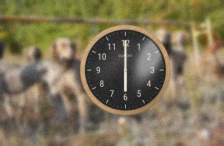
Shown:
6 h 00 min
